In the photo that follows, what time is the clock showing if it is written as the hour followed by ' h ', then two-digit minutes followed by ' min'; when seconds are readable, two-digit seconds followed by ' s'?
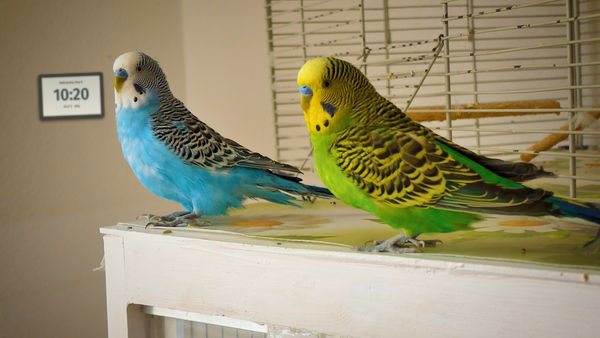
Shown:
10 h 20 min
